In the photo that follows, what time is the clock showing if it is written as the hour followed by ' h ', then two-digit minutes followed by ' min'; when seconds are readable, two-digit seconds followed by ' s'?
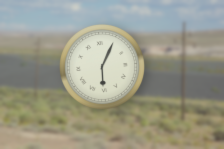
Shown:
6 h 05 min
